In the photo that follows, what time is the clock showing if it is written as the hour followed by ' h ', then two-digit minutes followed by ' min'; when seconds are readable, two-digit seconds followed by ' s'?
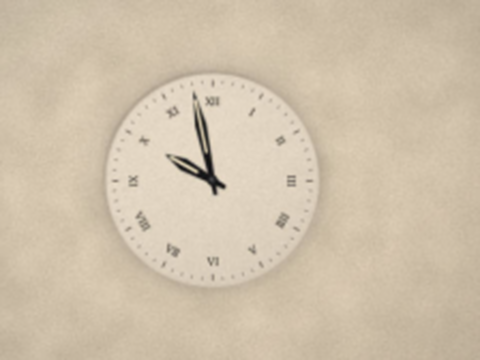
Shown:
9 h 58 min
